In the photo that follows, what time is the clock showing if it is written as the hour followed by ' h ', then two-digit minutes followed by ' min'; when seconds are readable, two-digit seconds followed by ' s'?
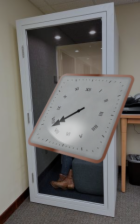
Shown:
7 h 38 min
